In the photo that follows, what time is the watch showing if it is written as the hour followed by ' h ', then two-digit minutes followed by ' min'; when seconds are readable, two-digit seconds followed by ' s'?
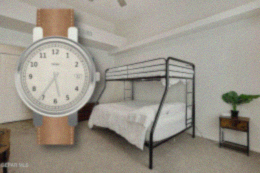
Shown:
5 h 36 min
